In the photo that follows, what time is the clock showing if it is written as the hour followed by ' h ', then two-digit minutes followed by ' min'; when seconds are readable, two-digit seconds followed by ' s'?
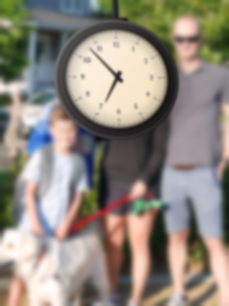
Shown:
6 h 53 min
